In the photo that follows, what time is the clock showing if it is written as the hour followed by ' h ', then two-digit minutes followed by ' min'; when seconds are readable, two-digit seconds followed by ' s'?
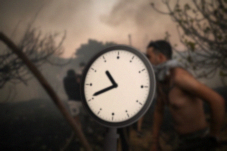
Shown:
10 h 41 min
